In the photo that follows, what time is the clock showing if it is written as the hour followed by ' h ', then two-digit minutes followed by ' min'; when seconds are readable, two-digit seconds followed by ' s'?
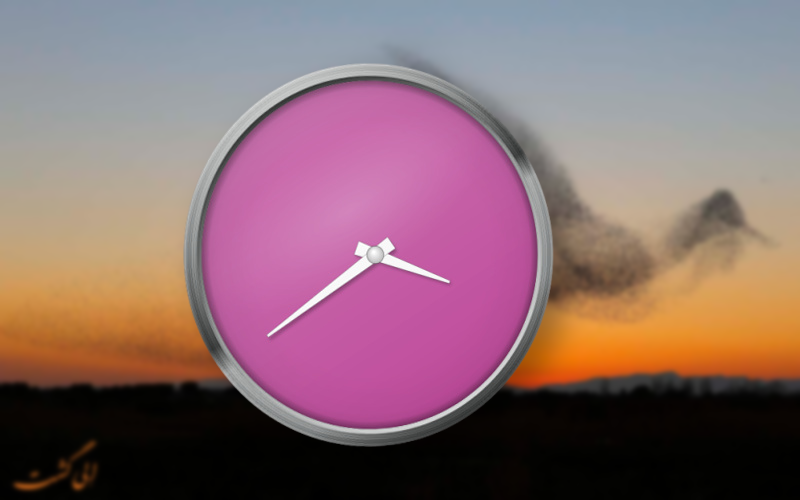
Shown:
3 h 39 min
